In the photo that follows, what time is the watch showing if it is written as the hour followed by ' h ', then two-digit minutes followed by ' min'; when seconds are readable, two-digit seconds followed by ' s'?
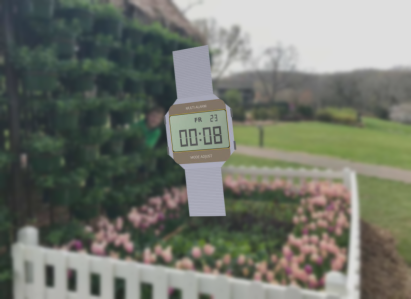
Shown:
0 h 08 min
